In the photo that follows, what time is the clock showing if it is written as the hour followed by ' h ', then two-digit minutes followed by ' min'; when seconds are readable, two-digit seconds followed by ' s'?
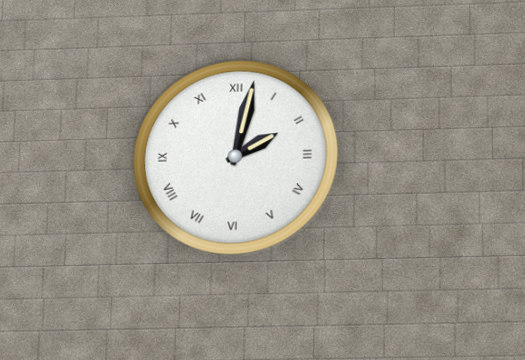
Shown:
2 h 02 min
